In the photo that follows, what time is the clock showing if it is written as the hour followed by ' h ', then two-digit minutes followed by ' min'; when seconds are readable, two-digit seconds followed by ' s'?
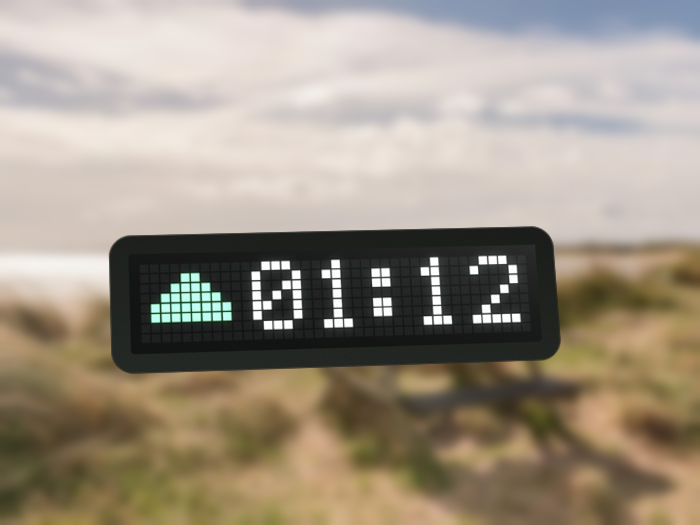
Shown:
1 h 12 min
